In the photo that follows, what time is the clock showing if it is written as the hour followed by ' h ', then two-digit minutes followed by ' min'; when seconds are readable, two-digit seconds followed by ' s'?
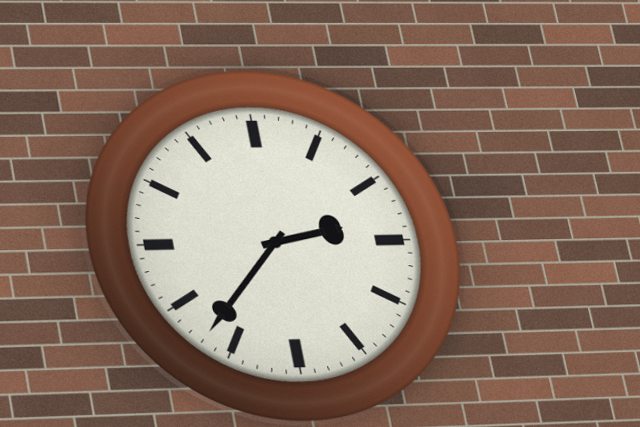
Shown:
2 h 37 min
